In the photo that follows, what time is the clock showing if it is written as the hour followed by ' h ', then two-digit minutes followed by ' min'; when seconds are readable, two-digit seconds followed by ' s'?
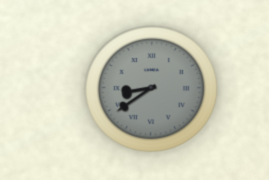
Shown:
8 h 39 min
